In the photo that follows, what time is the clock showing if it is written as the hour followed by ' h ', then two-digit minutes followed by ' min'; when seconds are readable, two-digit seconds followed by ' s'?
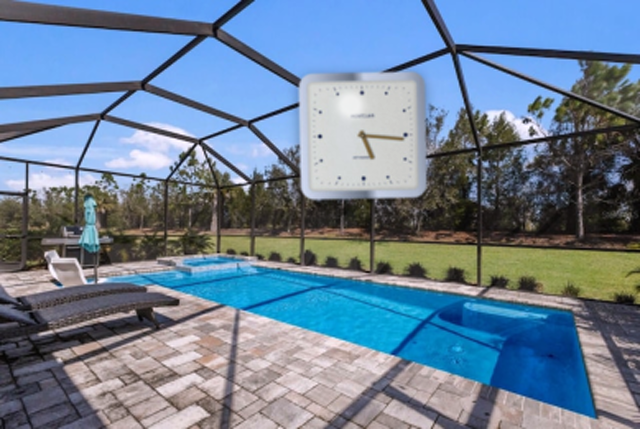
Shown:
5 h 16 min
